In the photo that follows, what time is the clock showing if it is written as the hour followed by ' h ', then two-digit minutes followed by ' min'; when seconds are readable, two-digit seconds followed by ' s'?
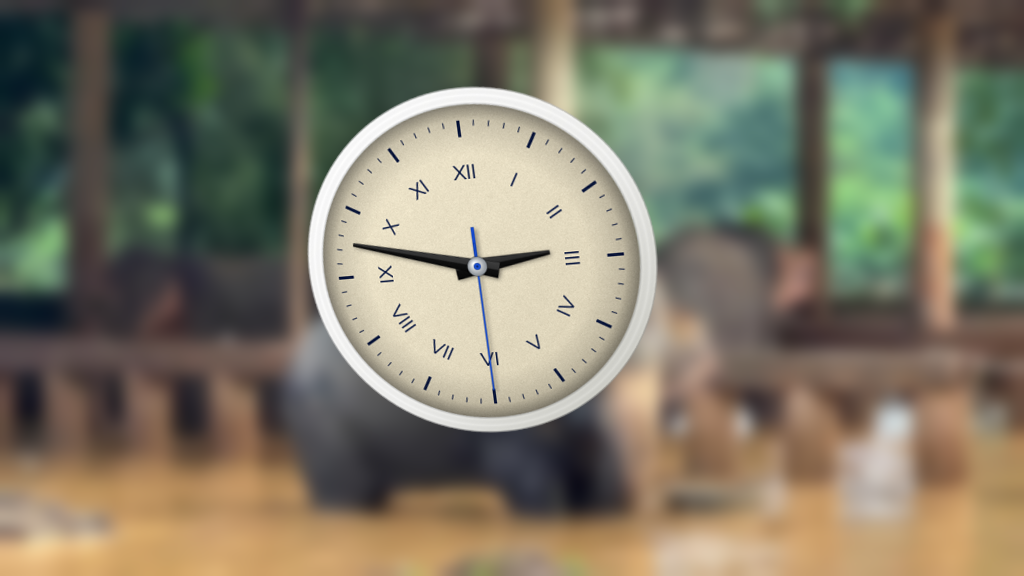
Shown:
2 h 47 min 30 s
